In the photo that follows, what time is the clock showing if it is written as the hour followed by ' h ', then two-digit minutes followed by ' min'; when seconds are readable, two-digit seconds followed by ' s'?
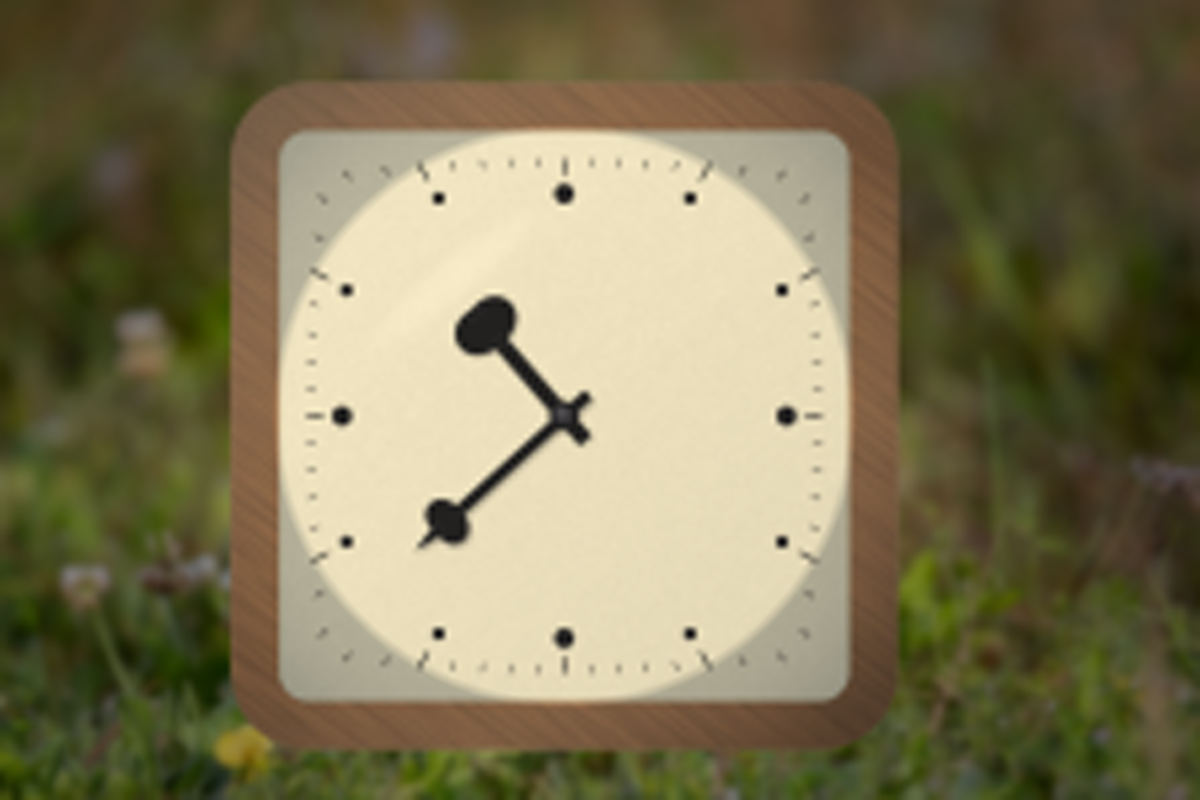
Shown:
10 h 38 min
